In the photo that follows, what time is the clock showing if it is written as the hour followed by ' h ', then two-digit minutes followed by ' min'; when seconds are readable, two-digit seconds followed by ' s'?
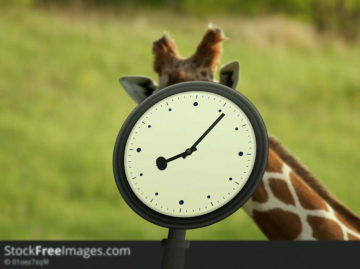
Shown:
8 h 06 min
